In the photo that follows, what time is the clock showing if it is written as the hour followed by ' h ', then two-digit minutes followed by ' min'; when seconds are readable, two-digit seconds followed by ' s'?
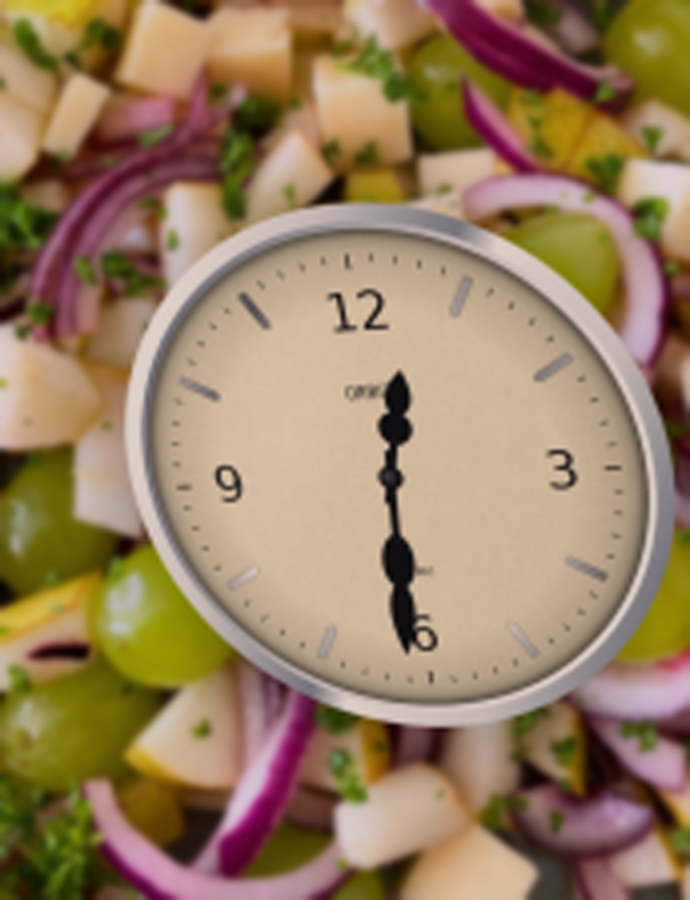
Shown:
12 h 31 min
